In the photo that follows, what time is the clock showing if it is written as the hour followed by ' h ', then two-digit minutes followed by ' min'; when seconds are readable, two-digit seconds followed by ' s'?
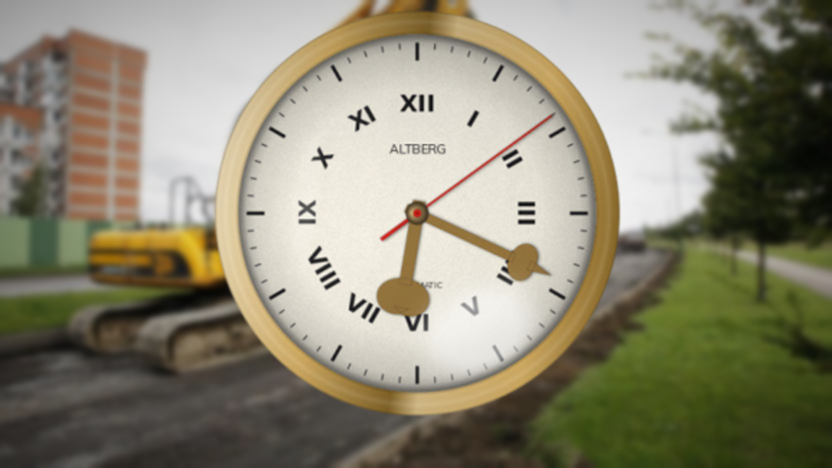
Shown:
6 h 19 min 09 s
